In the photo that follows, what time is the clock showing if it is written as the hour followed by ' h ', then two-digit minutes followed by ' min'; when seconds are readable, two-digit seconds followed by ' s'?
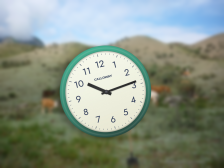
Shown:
10 h 14 min
